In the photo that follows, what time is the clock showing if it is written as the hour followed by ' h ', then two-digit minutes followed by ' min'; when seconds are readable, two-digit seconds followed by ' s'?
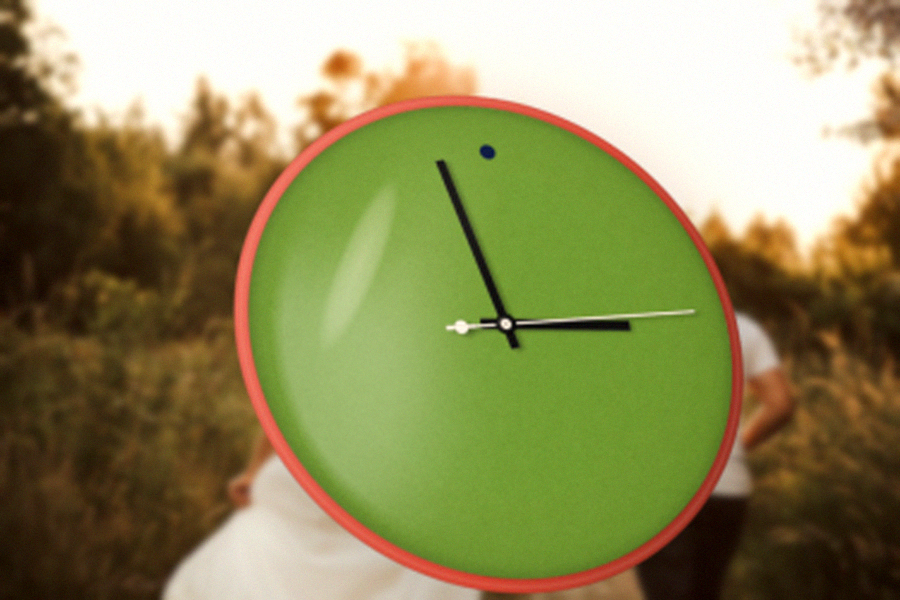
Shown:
2 h 57 min 14 s
